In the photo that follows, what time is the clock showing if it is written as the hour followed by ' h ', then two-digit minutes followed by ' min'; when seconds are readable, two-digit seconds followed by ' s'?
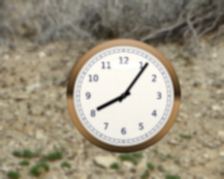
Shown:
8 h 06 min
